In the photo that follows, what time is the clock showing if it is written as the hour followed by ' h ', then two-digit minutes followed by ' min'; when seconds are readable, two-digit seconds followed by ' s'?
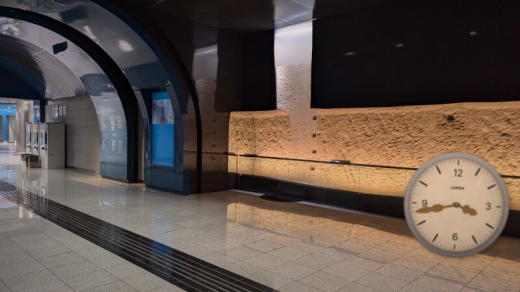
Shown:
3 h 43 min
